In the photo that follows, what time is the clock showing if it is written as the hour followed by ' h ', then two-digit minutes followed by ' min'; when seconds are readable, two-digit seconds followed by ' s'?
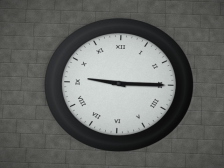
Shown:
9 h 15 min
